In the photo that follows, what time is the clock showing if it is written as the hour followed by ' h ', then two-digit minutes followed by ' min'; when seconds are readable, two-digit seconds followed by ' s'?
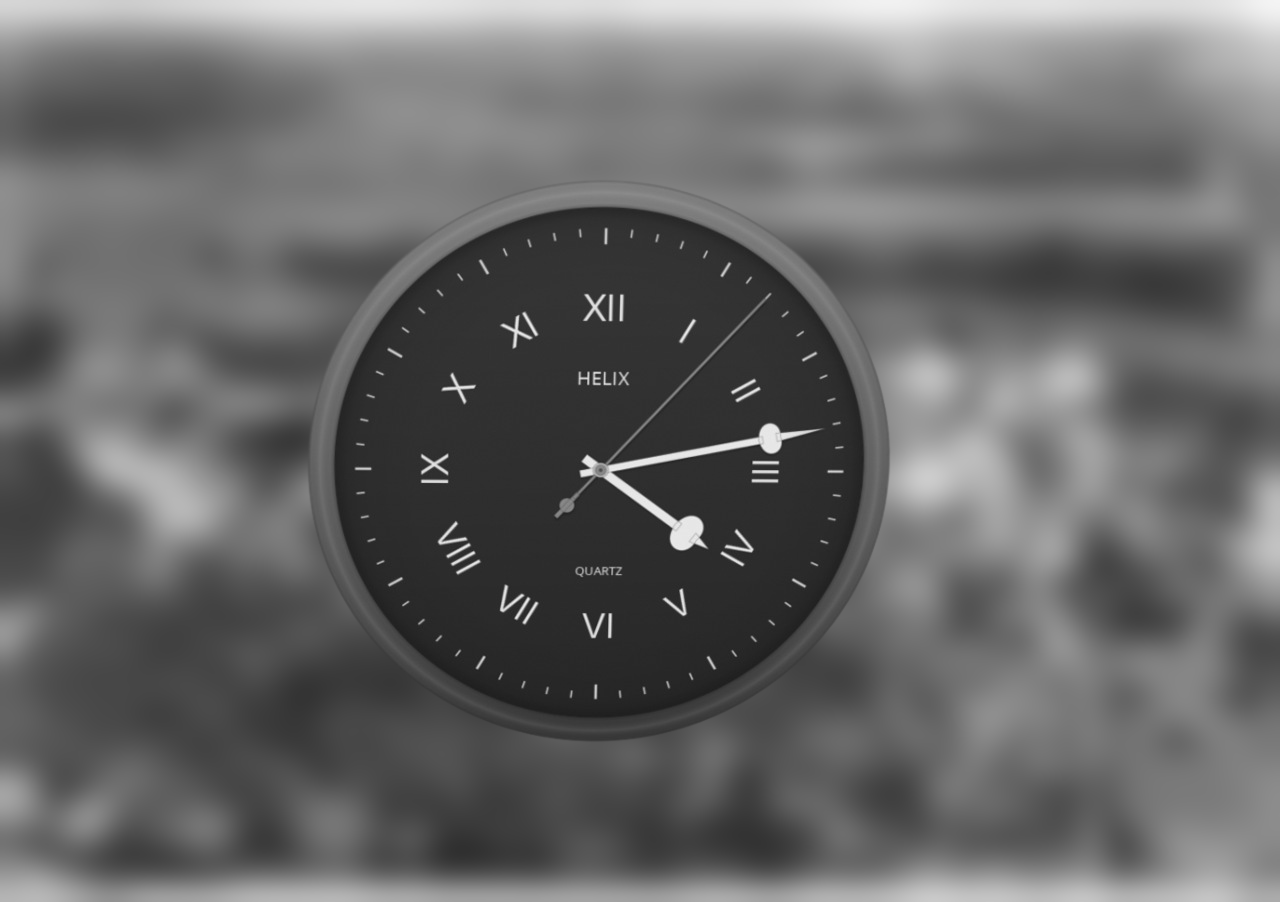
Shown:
4 h 13 min 07 s
